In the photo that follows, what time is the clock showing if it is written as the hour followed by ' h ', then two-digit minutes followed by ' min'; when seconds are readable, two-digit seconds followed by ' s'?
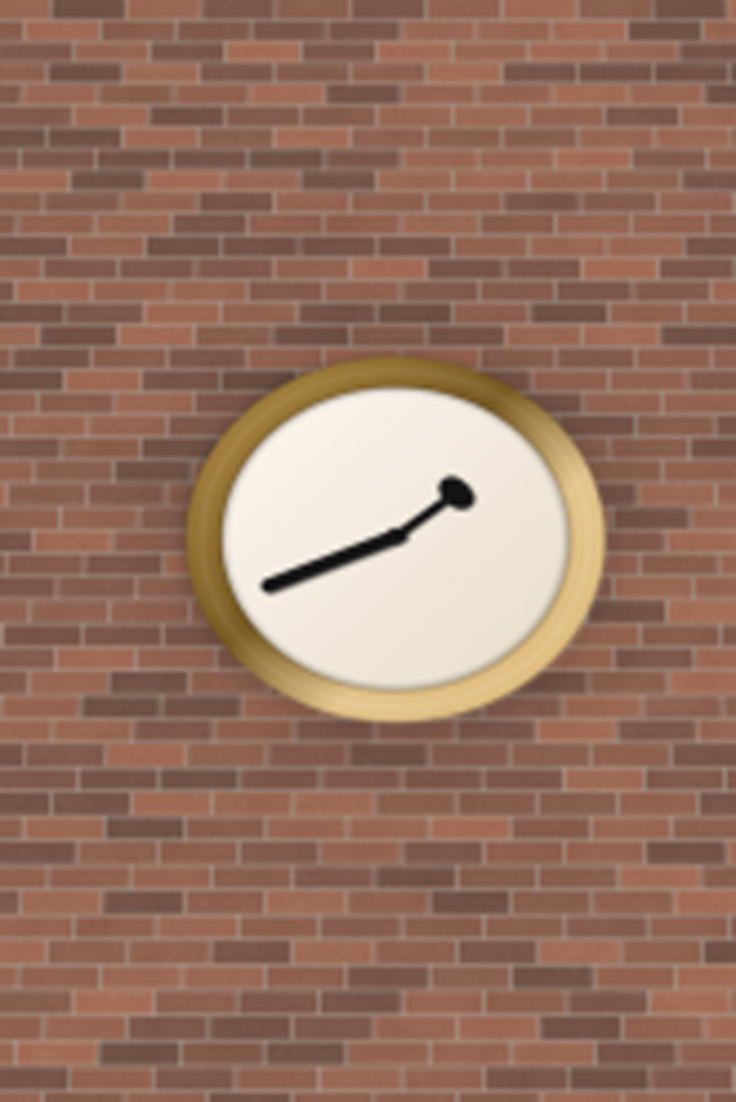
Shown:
1 h 41 min
